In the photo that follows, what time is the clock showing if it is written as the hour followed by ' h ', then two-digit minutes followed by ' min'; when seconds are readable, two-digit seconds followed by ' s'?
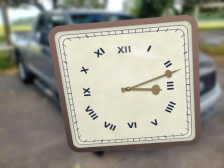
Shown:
3 h 12 min
